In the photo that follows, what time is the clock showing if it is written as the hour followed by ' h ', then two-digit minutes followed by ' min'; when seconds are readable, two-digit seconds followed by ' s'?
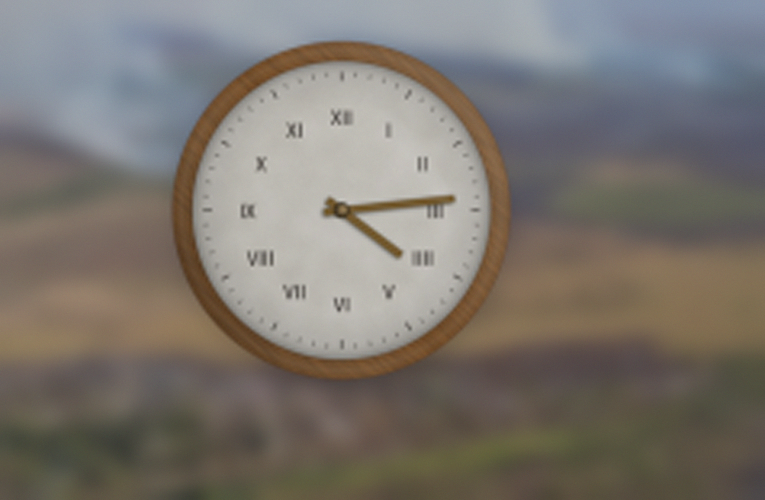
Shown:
4 h 14 min
